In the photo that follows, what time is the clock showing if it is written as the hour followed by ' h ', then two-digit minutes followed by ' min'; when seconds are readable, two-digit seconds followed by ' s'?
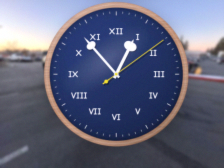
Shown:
12 h 53 min 09 s
